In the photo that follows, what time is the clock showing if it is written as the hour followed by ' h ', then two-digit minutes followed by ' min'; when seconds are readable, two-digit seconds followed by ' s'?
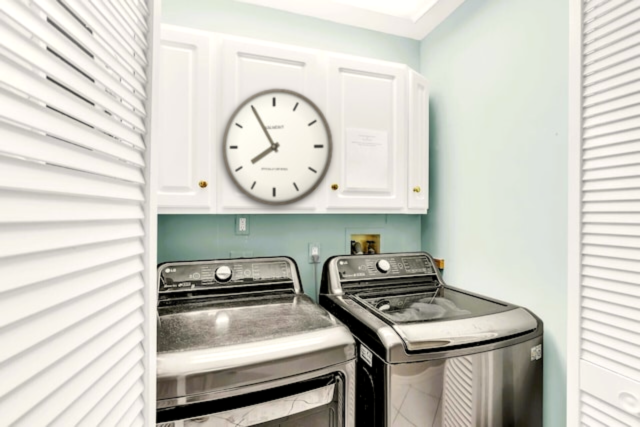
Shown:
7 h 55 min
